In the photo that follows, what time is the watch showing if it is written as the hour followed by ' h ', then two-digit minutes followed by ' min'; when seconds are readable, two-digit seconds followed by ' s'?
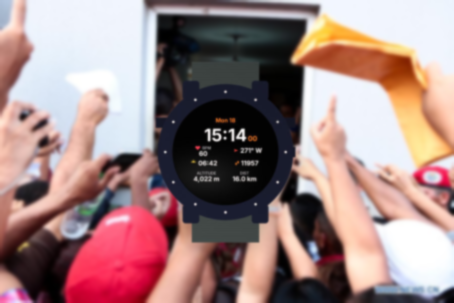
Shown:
15 h 14 min
